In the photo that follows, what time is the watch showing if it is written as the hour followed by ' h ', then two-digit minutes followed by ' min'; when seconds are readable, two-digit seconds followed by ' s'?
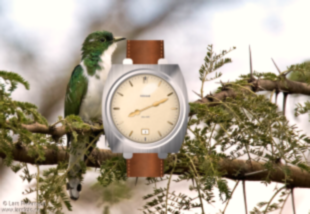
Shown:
8 h 11 min
